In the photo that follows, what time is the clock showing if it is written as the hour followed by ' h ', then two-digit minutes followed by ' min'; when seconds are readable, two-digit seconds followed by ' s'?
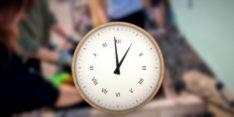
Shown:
12 h 59 min
